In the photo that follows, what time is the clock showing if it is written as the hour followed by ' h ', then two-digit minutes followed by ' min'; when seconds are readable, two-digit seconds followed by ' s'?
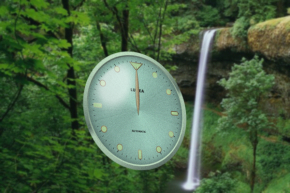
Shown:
12 h 00 min
